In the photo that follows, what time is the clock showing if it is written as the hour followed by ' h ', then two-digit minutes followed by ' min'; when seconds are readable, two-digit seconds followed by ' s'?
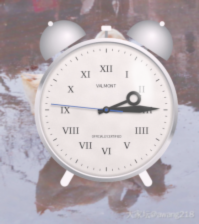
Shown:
2 h 14 min 46 s
